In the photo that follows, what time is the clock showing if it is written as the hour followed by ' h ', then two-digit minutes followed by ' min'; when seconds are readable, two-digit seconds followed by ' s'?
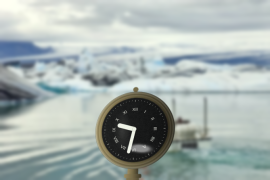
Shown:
9 h 32 min
